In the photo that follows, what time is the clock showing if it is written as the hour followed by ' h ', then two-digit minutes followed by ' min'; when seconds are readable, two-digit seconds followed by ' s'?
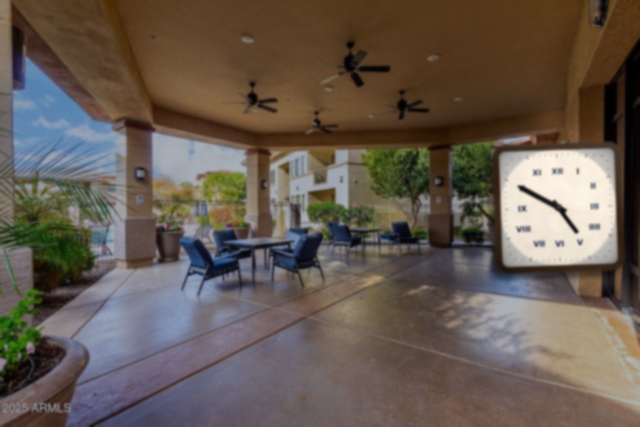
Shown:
4 h 50 min
